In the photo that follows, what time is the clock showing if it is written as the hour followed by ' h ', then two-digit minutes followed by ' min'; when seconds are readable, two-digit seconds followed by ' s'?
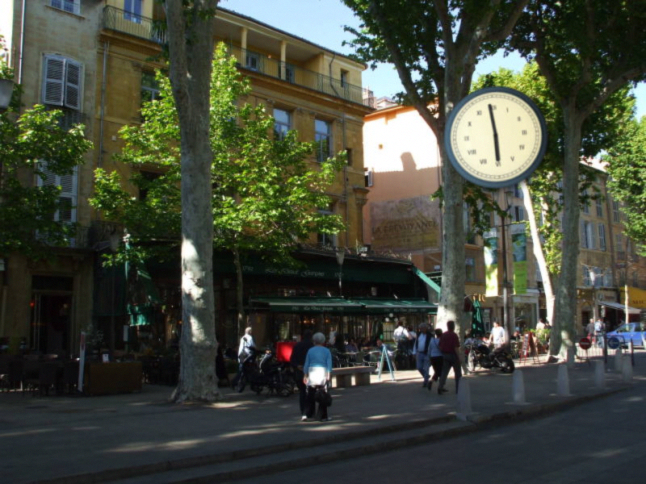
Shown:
5 h 59 min
